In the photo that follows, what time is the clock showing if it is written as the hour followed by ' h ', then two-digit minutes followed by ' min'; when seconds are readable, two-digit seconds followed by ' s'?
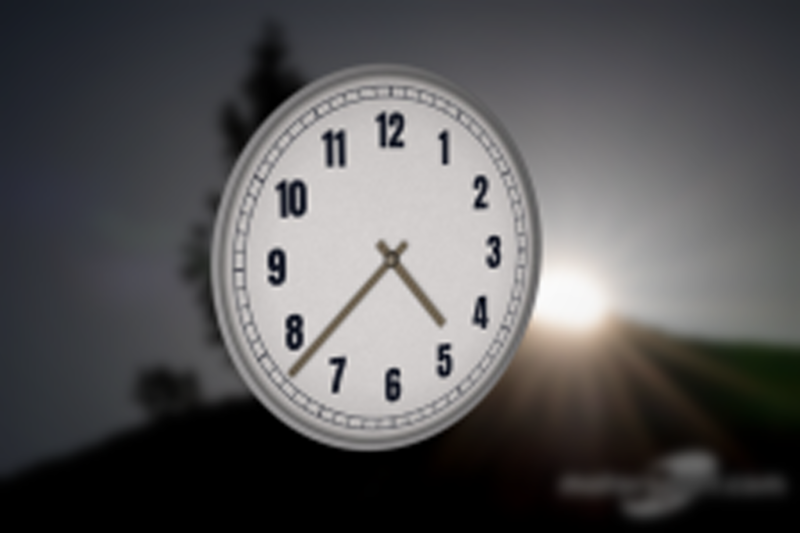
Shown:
4 h 38 min
